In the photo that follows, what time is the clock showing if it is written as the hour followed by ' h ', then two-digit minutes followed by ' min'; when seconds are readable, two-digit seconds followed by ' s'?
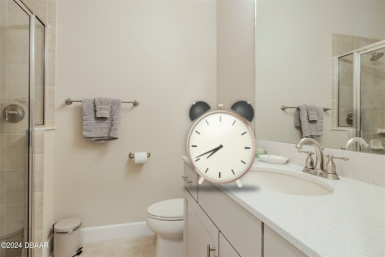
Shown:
7 h 41 min
